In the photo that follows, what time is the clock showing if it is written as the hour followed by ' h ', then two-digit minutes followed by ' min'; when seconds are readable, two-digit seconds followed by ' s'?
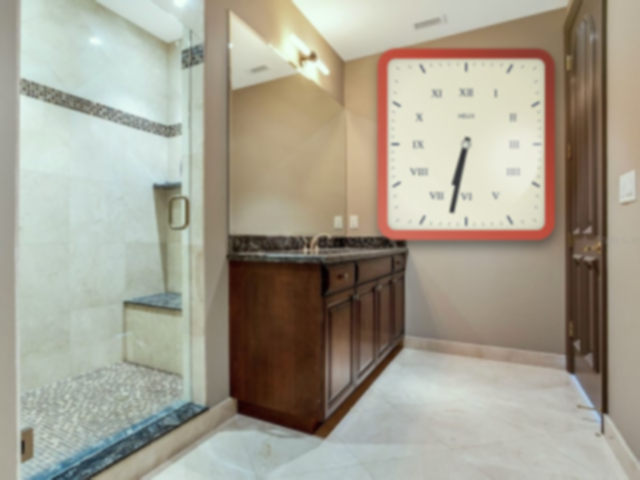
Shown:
6 h 32 min
